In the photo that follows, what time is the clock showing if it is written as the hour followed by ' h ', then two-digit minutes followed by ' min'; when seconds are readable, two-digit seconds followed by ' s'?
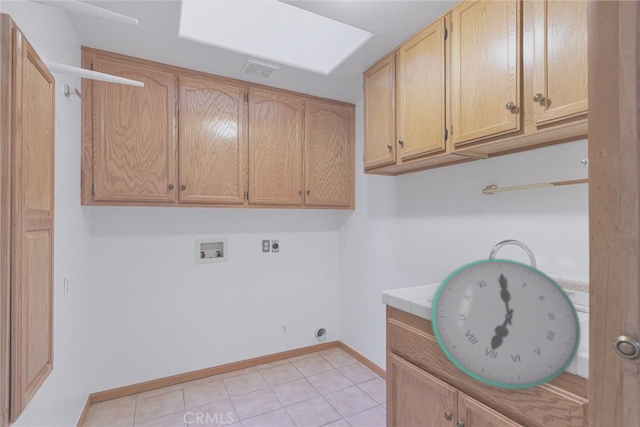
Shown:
7 h 00 min
